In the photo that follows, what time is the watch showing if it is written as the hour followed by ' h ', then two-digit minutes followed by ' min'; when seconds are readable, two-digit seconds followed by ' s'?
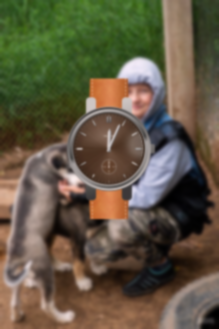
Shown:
12 h 04 min
